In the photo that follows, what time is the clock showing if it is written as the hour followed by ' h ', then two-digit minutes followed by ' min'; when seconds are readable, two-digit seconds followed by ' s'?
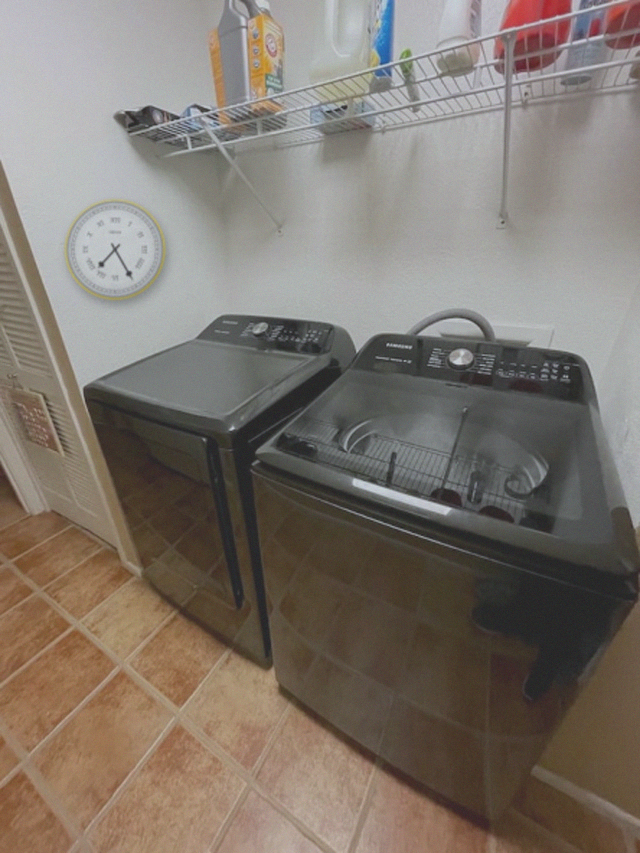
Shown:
7 h 25 min
